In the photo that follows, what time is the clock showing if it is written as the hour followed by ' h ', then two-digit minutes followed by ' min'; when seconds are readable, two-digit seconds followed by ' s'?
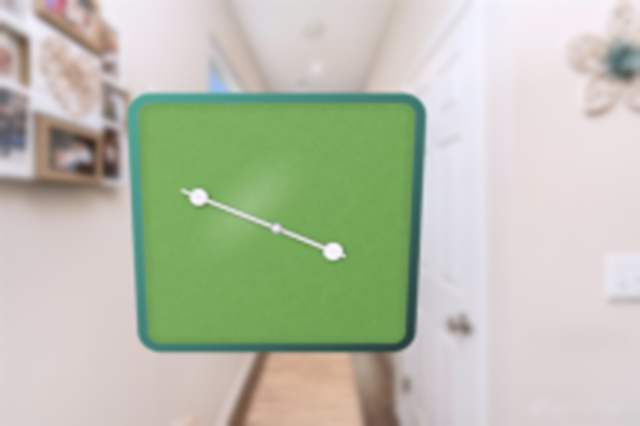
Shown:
3 h 49 min
